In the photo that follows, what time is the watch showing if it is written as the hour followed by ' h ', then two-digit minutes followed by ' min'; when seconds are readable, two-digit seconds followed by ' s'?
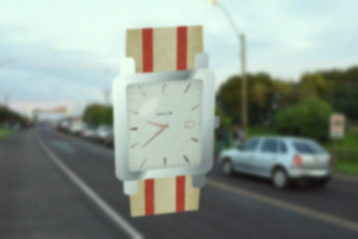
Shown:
9 h 38 min
